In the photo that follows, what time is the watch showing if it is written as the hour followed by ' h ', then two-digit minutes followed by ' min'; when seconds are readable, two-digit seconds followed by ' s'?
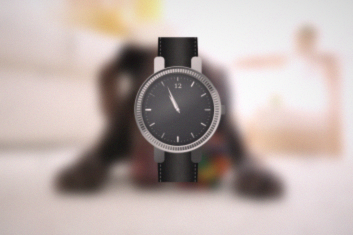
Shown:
10 h 56 min
